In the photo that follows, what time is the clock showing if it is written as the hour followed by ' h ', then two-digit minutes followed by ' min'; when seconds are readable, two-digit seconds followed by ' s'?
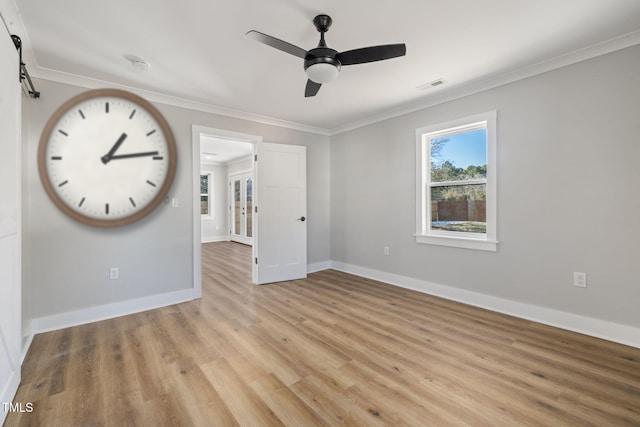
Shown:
1 h 14 min
